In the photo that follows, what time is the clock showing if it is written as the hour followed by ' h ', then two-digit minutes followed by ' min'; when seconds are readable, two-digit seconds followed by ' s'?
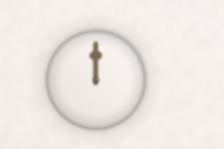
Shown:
12 h 00 min
